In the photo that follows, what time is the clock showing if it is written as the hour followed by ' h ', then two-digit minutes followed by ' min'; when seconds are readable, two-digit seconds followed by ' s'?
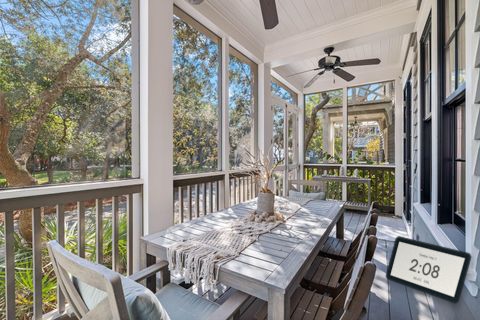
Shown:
2 h 08 min
